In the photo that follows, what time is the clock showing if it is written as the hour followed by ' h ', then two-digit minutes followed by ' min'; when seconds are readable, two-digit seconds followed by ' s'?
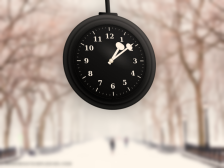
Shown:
1 h 09 min
